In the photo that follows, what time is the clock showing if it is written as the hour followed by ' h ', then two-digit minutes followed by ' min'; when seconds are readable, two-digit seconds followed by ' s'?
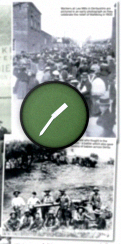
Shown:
1 h 36 min
